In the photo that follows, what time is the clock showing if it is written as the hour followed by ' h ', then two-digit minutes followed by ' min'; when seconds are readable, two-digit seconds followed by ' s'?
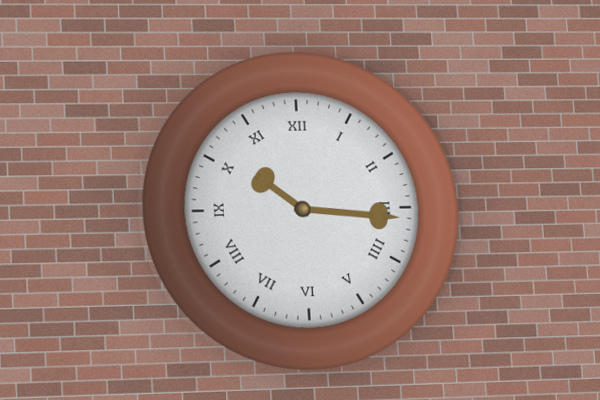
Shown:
10 h 16 min
